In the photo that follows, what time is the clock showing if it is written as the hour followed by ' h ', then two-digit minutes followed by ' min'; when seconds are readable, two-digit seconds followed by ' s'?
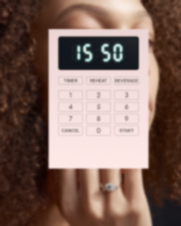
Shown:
15 h 50 min
